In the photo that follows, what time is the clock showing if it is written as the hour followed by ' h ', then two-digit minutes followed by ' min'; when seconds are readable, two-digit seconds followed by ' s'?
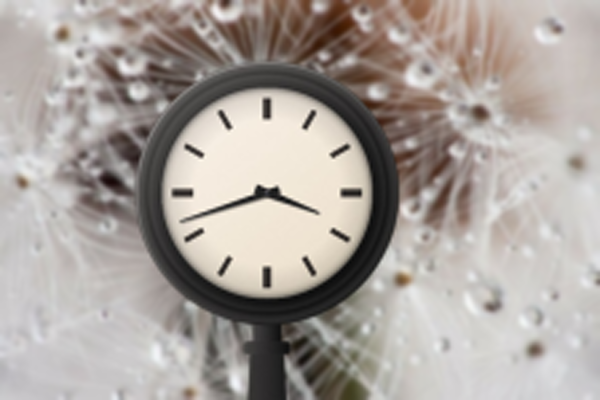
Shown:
3 h 42 min
